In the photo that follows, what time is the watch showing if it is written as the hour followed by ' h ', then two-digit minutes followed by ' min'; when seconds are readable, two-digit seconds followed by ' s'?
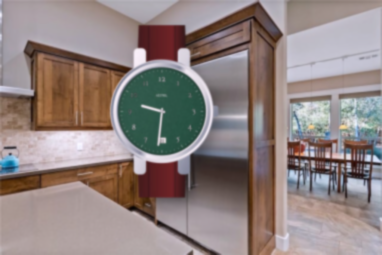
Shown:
9 h 31 min
